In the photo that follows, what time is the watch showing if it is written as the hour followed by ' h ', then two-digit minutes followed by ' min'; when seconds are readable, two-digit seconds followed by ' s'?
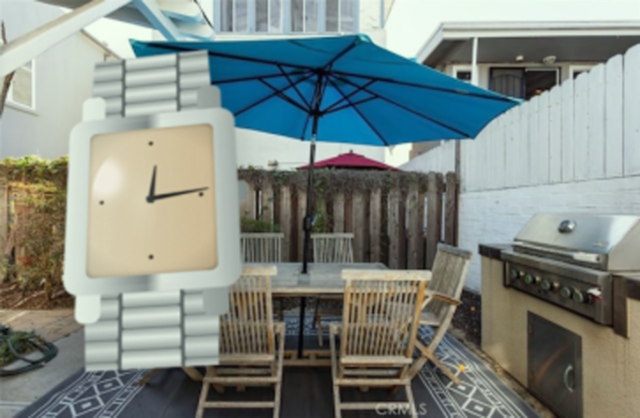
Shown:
12 h 14 min
